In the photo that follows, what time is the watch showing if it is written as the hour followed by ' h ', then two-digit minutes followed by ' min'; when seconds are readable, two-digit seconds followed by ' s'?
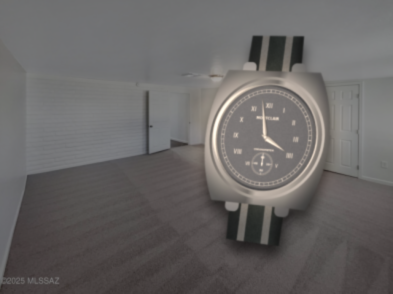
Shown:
3 h 58 min
